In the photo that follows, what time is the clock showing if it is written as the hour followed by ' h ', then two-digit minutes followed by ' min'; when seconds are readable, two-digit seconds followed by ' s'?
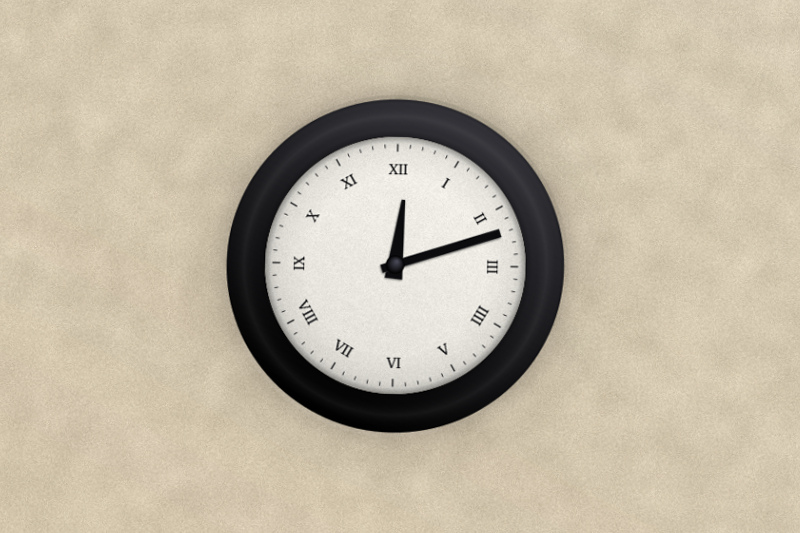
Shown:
12 h 12 min
